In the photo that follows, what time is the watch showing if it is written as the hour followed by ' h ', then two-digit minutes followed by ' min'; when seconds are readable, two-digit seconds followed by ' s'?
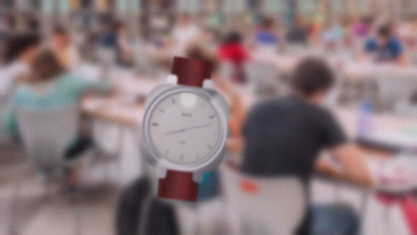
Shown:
8 h 12 min
